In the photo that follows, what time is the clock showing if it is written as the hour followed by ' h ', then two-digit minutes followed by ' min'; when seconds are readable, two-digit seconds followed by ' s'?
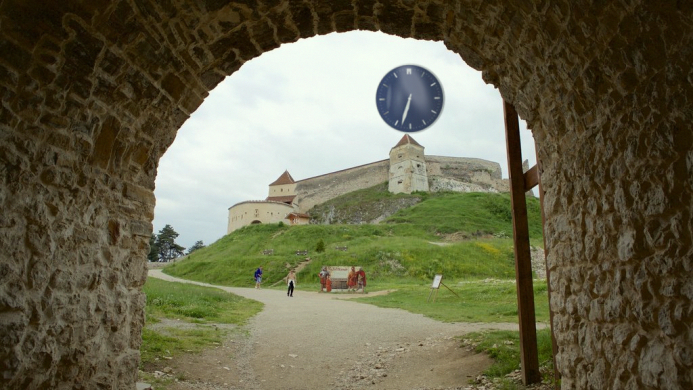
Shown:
6 h 33 min
